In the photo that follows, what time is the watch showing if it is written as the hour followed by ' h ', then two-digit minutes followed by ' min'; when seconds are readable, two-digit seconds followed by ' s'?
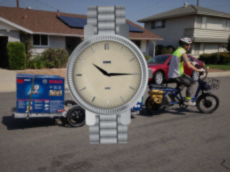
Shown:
10 h 15 min
